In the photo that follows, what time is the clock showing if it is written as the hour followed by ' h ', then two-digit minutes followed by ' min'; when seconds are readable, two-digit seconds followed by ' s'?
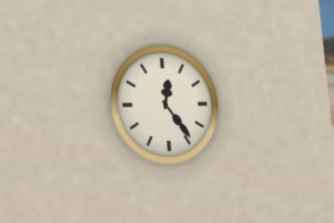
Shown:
12 h 24 min
